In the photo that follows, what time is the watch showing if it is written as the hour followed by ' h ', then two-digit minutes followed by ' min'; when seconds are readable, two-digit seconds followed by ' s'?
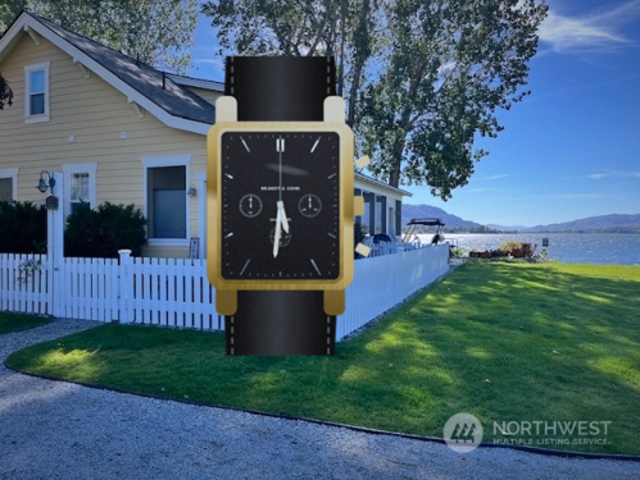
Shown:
5 h 31 min
